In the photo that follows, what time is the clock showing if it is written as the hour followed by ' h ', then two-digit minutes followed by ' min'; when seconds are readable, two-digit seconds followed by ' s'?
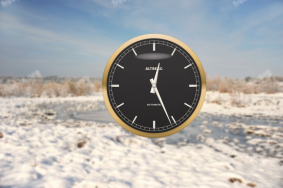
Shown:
12 h 26 min
